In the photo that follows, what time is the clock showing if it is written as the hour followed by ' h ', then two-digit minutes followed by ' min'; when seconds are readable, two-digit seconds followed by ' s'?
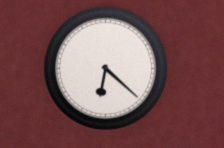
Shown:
6 h 22 min
